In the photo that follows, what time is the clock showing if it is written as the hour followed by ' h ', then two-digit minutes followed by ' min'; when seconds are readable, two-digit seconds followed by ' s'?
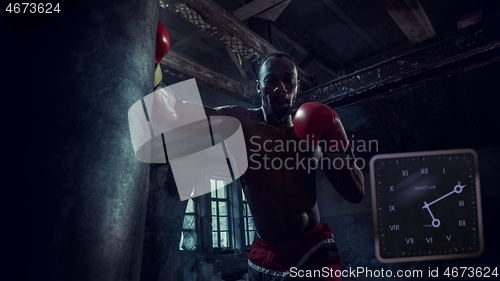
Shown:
5 h 11 min
